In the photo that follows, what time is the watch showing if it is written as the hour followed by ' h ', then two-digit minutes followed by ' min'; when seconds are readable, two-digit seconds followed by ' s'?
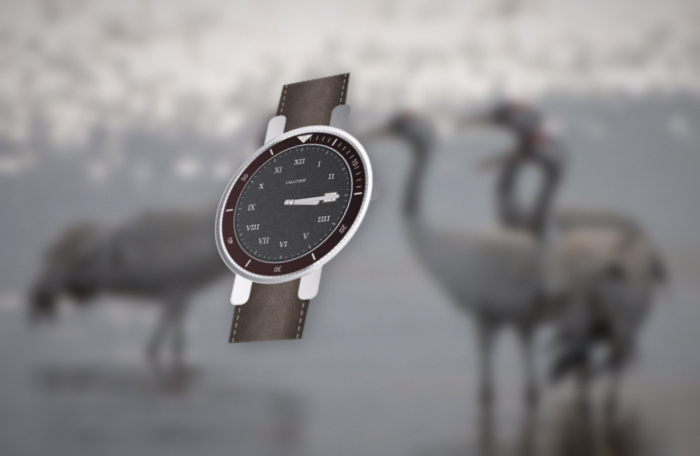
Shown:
3 h 15 min
